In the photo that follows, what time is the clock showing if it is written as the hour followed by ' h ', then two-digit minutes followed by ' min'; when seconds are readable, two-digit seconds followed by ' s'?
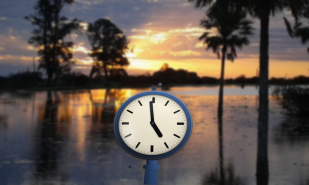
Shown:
4 h 59 min
